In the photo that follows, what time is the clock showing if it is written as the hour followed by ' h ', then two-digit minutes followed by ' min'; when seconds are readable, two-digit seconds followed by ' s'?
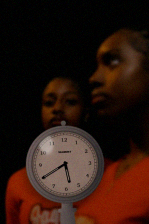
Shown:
5 h 40 min
